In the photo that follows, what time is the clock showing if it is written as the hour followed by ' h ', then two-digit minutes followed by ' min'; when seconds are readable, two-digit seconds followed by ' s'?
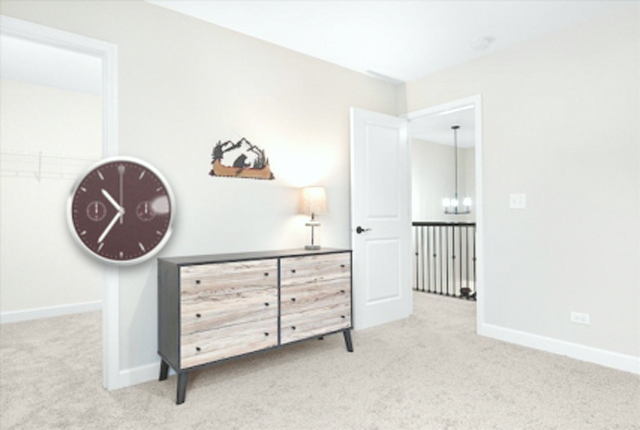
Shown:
10 h 36 min
